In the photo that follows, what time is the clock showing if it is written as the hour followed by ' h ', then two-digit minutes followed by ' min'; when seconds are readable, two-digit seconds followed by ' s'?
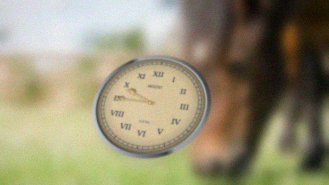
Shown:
9 h 45 min
